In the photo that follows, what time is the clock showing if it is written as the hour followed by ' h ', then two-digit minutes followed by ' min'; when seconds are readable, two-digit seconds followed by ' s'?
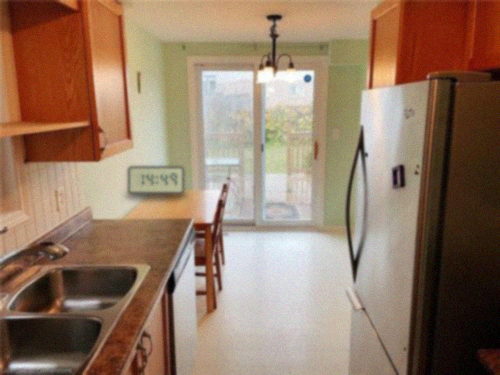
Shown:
14 h 49 min
